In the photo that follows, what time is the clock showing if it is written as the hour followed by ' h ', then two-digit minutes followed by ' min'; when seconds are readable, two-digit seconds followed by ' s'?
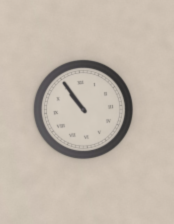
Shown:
10 h 55 min
